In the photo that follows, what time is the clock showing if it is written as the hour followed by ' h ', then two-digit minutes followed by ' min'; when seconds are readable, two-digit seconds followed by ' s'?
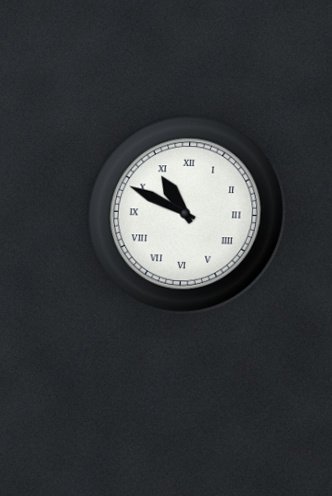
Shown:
10 h 49 min
